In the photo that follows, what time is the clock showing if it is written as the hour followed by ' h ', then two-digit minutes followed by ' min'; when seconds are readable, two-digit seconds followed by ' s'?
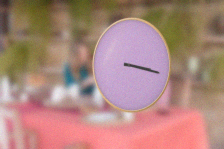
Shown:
3 h 17 min
